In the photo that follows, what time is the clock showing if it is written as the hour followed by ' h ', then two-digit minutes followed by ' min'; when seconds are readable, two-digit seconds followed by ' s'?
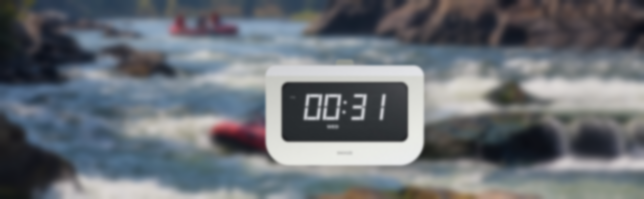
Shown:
0 h 31 min
